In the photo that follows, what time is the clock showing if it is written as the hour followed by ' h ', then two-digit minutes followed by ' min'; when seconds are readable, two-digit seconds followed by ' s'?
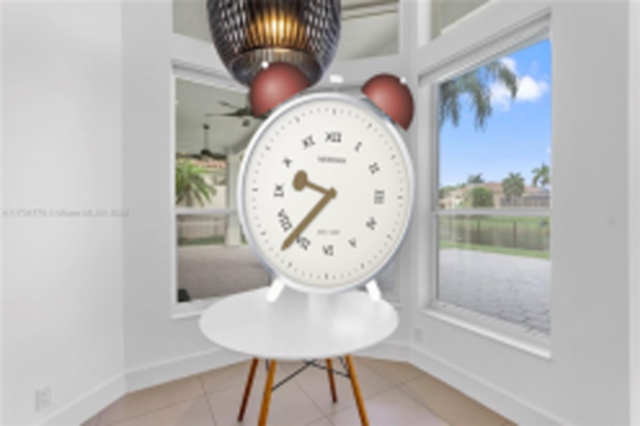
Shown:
9 h 37 min
